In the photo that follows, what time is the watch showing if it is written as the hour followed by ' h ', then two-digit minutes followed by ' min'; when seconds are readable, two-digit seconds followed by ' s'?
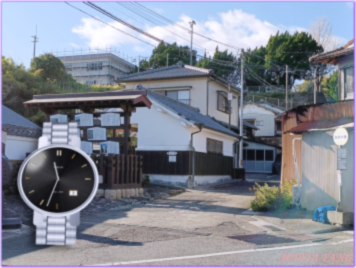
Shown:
11 h 33 min
